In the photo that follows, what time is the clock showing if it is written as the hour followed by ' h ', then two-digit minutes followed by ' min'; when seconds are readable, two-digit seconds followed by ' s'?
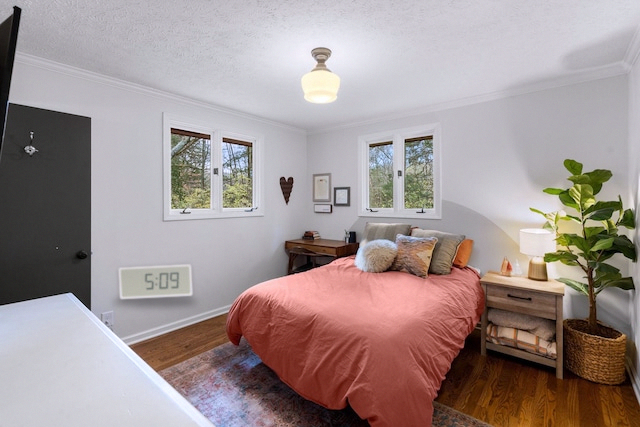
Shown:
5 h 09 min
